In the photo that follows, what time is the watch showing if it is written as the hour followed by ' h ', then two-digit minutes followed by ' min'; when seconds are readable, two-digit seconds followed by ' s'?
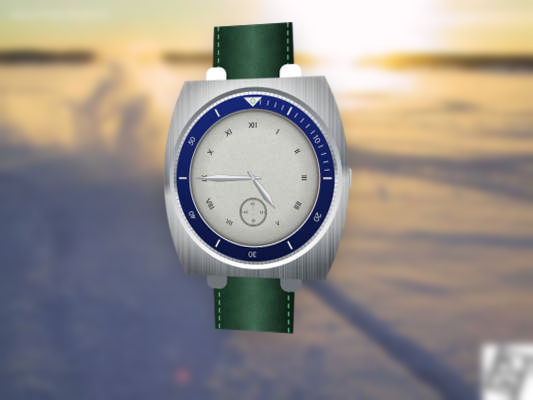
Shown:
4 h 45 min
